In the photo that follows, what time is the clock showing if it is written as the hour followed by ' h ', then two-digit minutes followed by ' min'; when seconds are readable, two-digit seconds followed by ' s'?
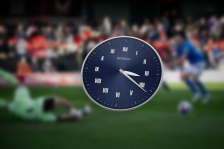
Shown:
3 h 21 min
